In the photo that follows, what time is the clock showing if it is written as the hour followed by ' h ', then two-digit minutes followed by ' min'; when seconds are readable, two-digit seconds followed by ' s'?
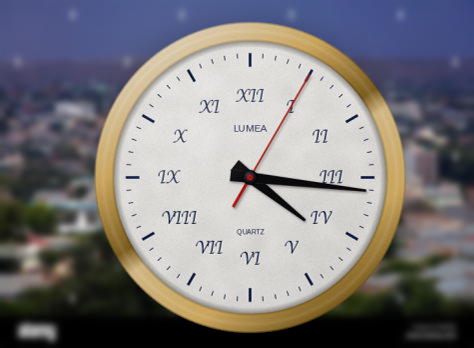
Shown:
4 h 16 min 05 s
